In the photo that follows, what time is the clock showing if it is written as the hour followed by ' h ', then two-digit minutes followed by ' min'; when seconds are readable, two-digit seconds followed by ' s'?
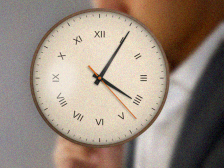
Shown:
4 h 05 min 23 s
